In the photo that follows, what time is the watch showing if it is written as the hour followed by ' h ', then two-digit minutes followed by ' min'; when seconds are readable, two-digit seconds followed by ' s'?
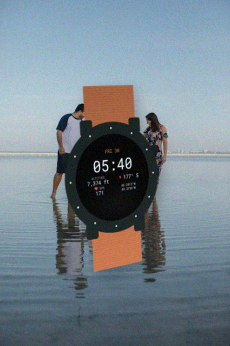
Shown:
5 h 40 min
